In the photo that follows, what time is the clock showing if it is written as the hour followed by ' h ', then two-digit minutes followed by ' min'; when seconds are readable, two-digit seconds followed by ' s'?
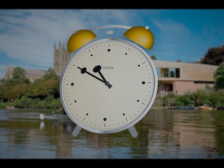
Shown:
10 h 50 min
